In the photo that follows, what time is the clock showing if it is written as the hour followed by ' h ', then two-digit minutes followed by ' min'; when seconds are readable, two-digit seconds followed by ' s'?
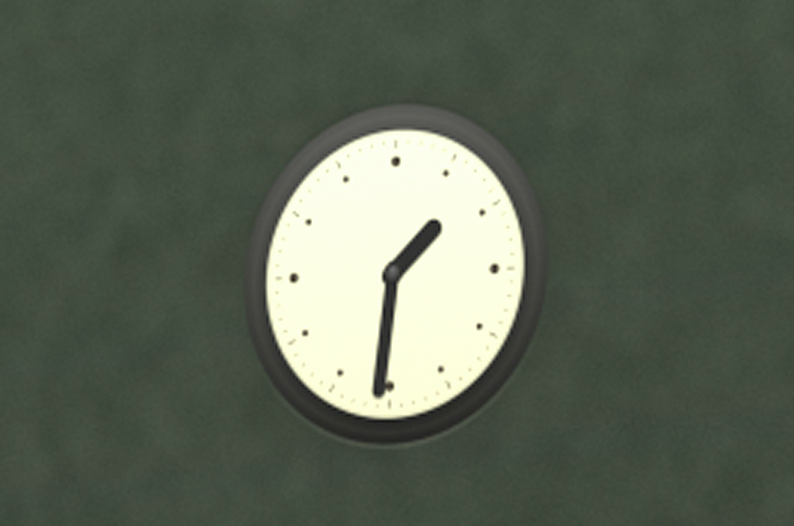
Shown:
1 h 31 min
